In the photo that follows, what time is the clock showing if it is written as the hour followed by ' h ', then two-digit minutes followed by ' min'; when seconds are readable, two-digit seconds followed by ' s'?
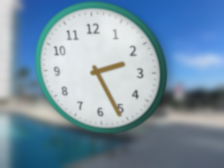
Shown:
2 h 26 min
